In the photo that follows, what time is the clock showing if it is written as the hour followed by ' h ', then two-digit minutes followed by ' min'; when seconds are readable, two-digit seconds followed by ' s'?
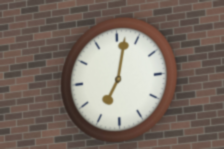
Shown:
7 h 02 min
